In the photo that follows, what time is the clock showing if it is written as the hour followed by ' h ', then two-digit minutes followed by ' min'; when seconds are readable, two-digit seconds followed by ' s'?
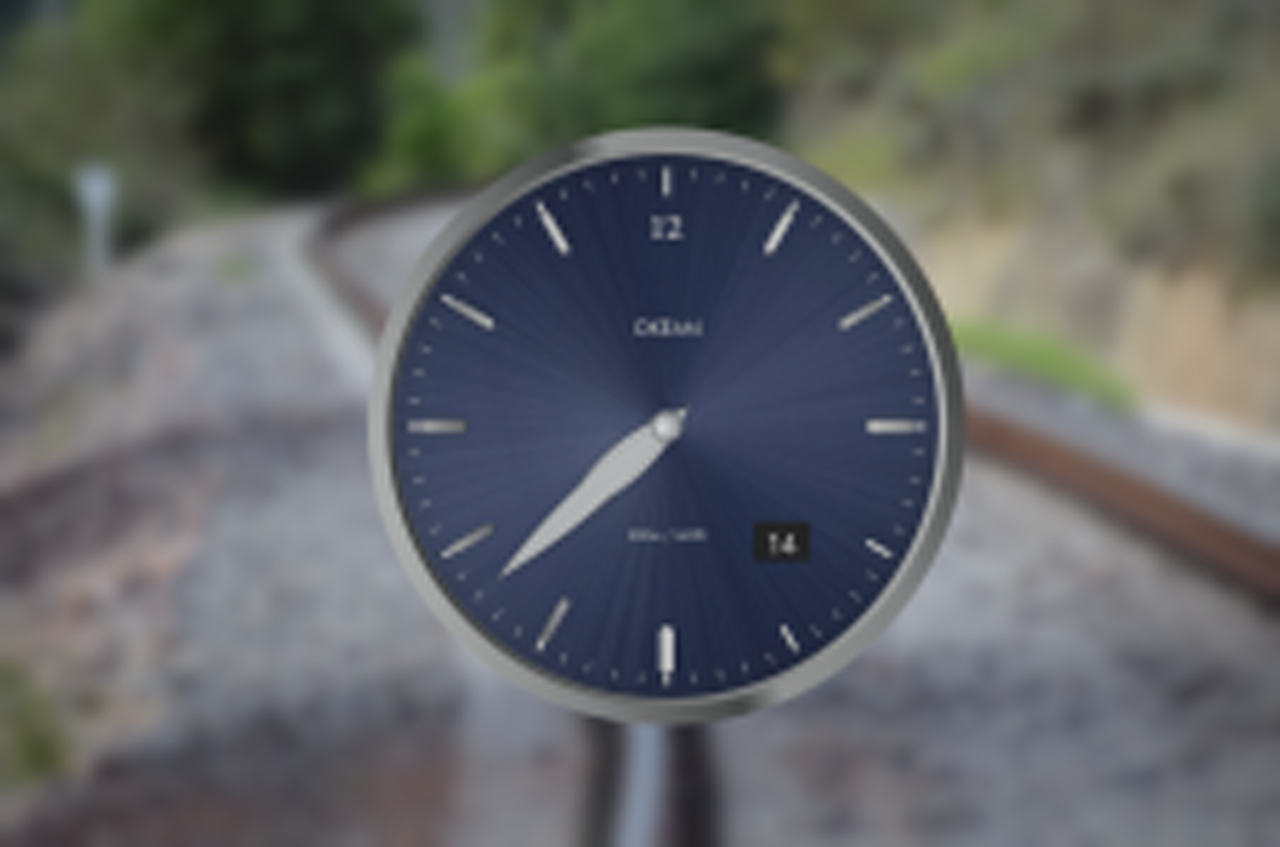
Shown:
7 h 38 min
